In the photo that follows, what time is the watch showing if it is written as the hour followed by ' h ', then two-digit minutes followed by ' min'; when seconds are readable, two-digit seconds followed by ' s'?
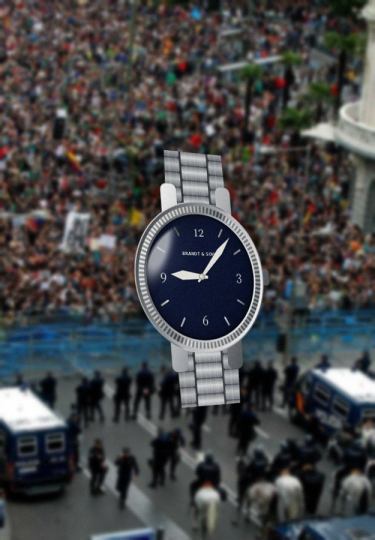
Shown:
9 h 07 min
